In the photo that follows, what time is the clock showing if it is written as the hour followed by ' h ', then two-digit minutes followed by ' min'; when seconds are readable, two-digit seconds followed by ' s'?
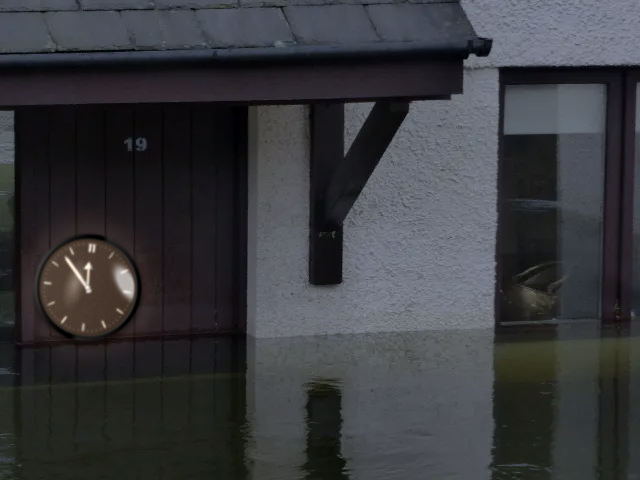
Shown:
11 h 53 min
